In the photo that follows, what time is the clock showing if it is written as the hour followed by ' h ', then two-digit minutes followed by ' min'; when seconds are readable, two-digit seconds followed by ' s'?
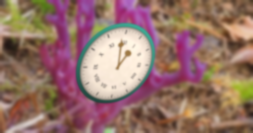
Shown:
12 h 59 min
